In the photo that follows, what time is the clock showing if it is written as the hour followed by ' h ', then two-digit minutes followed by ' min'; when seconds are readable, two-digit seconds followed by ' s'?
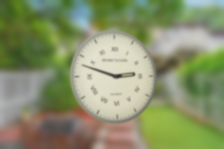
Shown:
2 h 48 min
